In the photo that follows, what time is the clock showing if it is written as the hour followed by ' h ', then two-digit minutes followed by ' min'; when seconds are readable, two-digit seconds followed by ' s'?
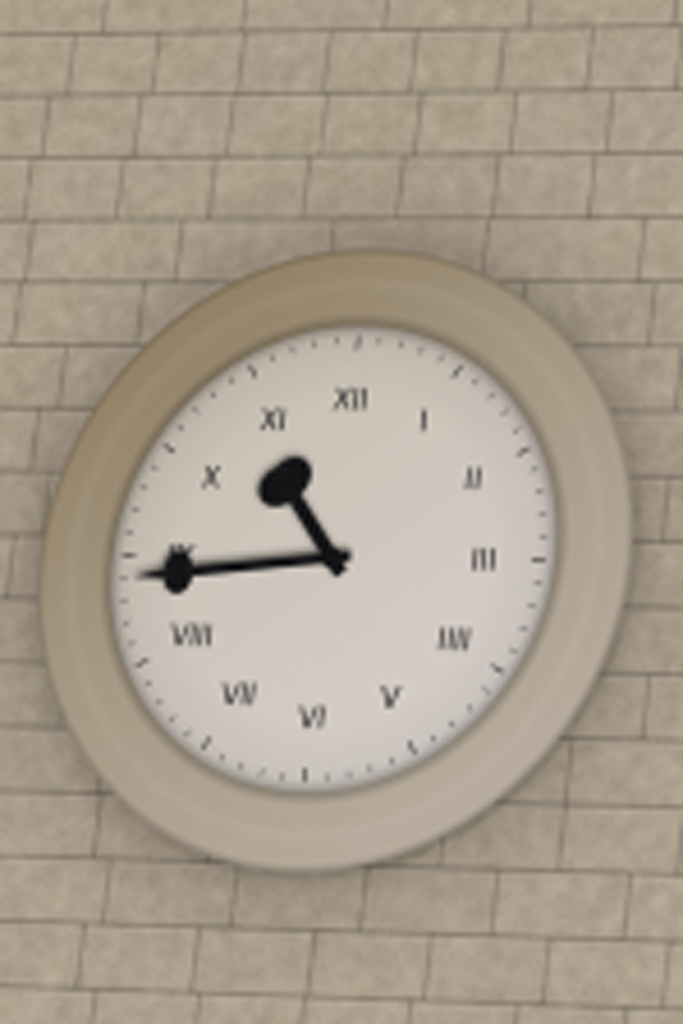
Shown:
10 h 44 min
